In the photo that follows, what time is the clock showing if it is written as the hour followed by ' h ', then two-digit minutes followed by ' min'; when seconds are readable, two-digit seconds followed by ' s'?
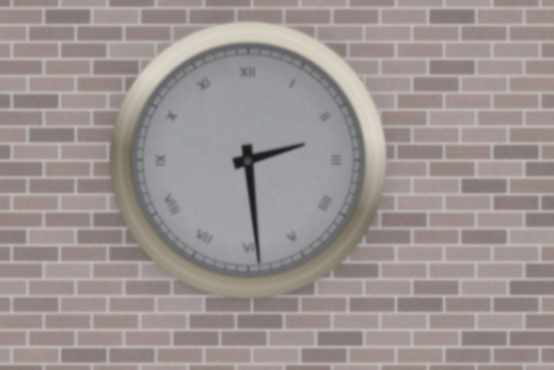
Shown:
2 h 29 min
